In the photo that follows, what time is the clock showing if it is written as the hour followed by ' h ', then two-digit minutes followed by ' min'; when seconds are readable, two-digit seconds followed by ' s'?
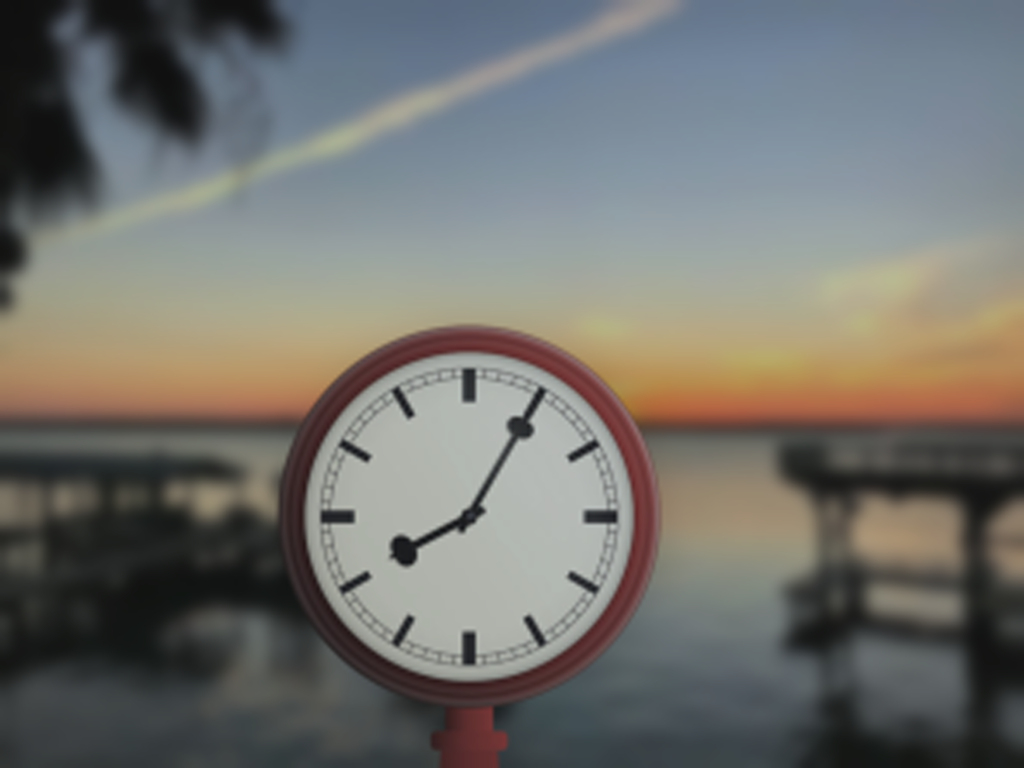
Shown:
8 h 05 min
